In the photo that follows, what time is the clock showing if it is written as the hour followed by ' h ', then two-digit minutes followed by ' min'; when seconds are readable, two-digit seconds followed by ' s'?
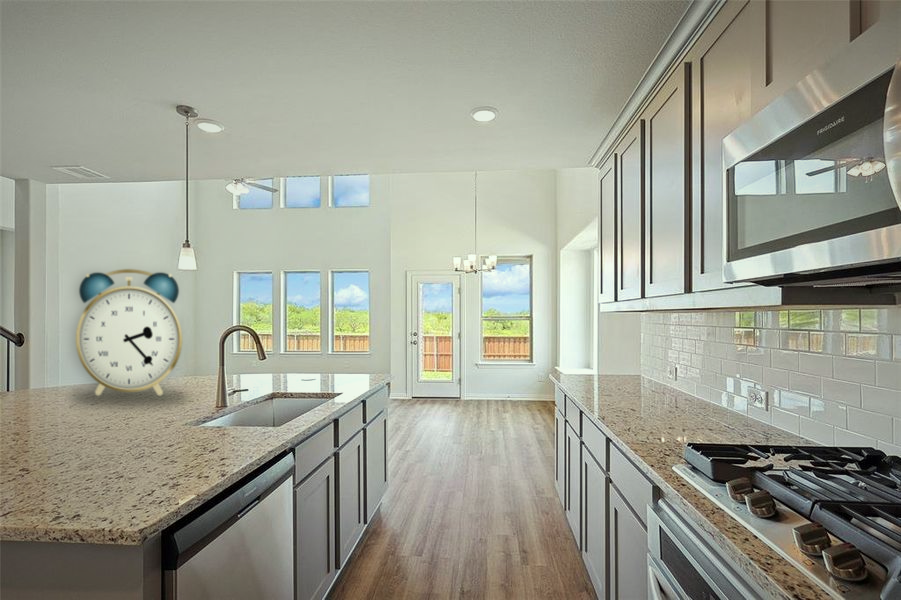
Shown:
2 h 23 min
